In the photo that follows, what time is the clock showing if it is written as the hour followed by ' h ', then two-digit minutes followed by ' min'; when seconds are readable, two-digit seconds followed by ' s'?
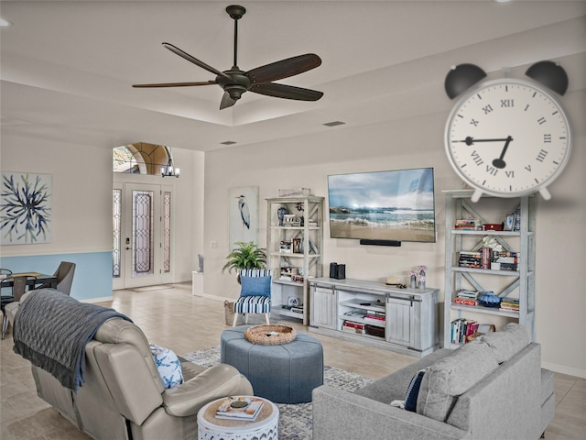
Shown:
6 h 45 min
